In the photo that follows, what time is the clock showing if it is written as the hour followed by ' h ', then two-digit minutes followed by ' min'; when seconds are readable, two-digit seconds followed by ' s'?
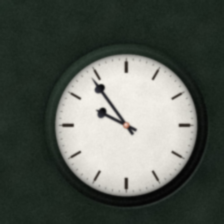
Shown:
9 h 54 min
